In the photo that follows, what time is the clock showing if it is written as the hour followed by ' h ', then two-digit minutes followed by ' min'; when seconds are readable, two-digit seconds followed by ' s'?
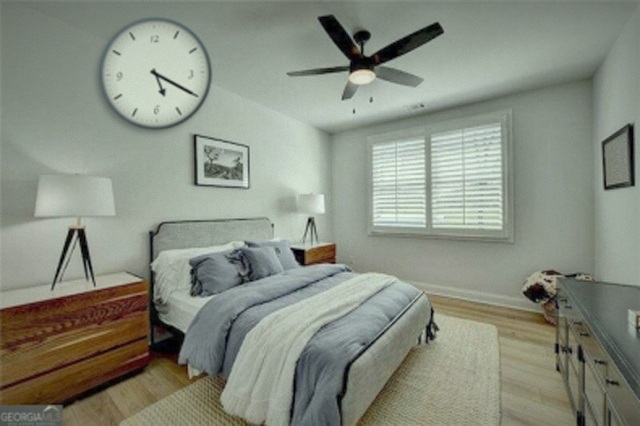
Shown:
5 h 20 min
